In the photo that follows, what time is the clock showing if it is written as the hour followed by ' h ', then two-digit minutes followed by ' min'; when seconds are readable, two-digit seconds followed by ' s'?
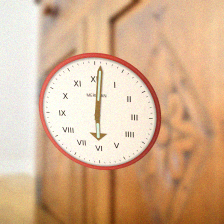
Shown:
6 h 01 min
